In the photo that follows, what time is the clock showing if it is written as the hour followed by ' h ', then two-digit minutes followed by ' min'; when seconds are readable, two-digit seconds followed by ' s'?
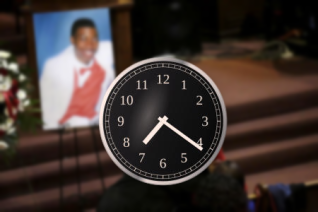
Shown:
7 h 21 min
